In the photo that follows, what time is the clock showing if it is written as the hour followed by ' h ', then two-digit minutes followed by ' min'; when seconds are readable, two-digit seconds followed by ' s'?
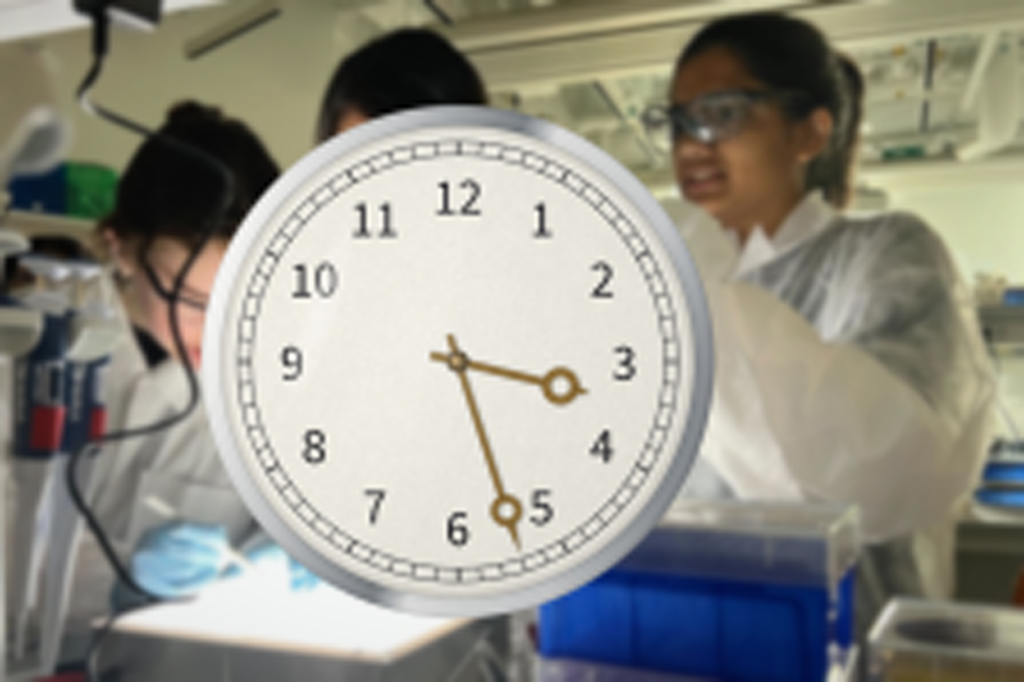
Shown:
3 h 27 min
